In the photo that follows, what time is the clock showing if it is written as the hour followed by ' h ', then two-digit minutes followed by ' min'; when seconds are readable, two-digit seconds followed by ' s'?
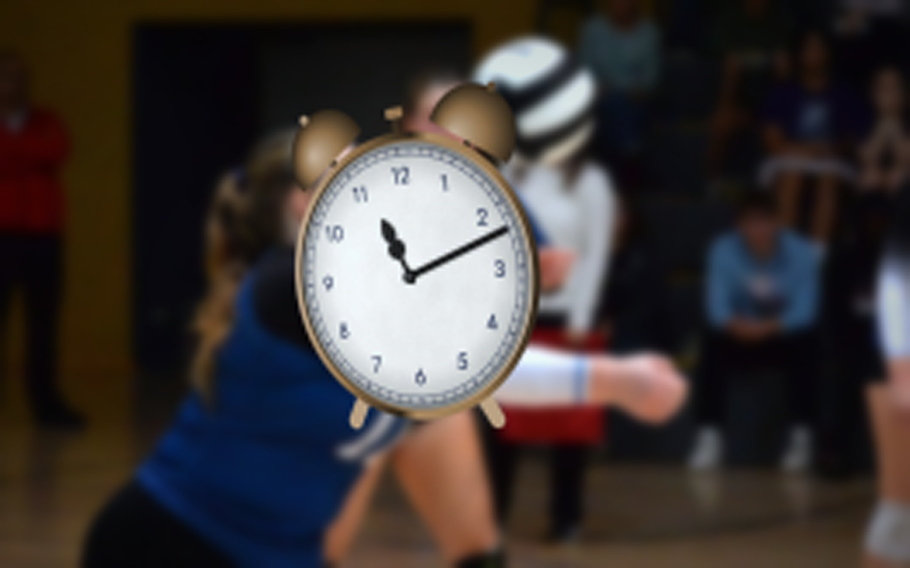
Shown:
11 h 12 min
